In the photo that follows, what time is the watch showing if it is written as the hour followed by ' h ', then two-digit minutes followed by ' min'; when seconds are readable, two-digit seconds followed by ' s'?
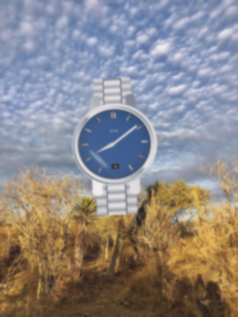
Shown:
8 h 09 min
